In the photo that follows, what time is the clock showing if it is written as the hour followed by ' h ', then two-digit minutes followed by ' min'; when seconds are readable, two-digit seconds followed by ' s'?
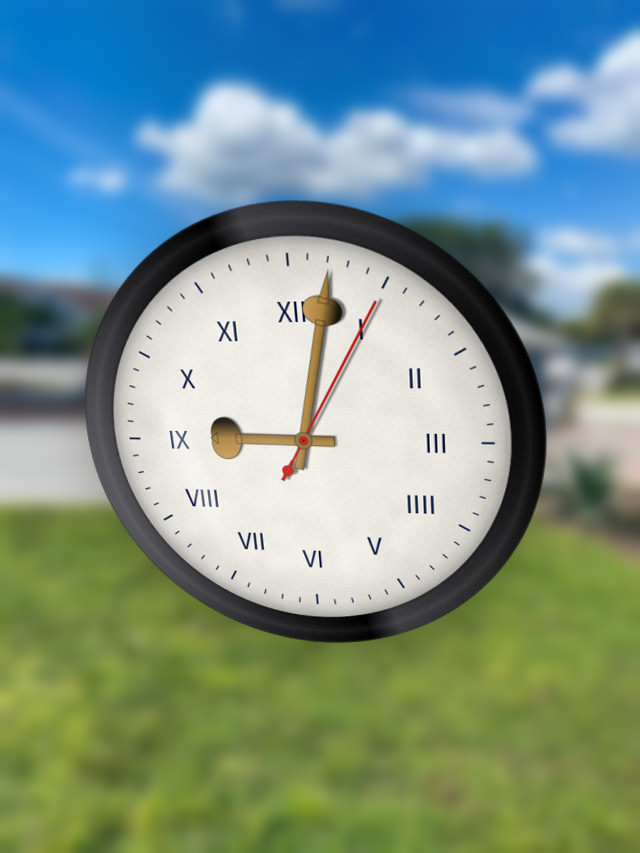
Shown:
9 h 02 min 05 s
